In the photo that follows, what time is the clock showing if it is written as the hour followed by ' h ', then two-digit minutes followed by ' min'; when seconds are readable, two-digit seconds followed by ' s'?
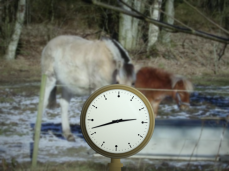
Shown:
2 h 42 min
